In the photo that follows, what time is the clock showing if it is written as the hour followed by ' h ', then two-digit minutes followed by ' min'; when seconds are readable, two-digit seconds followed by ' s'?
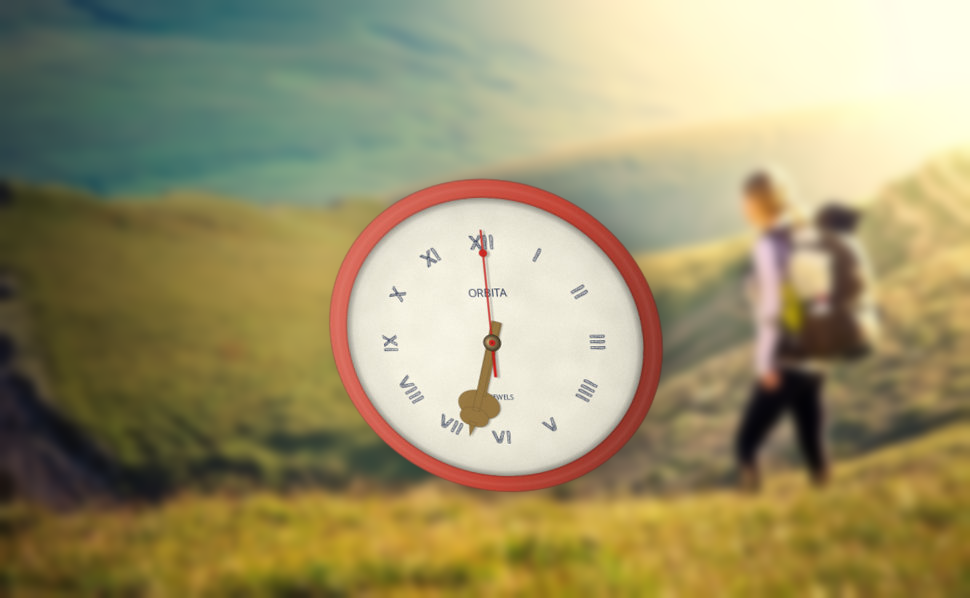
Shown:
6 h 33 min 00 s
